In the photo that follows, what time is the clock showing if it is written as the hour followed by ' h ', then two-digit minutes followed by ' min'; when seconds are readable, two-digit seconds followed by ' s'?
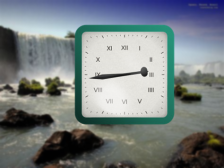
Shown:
2 h 44 min
